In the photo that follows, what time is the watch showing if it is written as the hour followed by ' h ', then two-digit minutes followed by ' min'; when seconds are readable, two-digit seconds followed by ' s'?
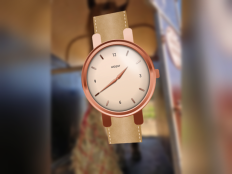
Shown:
1 h 40 min
